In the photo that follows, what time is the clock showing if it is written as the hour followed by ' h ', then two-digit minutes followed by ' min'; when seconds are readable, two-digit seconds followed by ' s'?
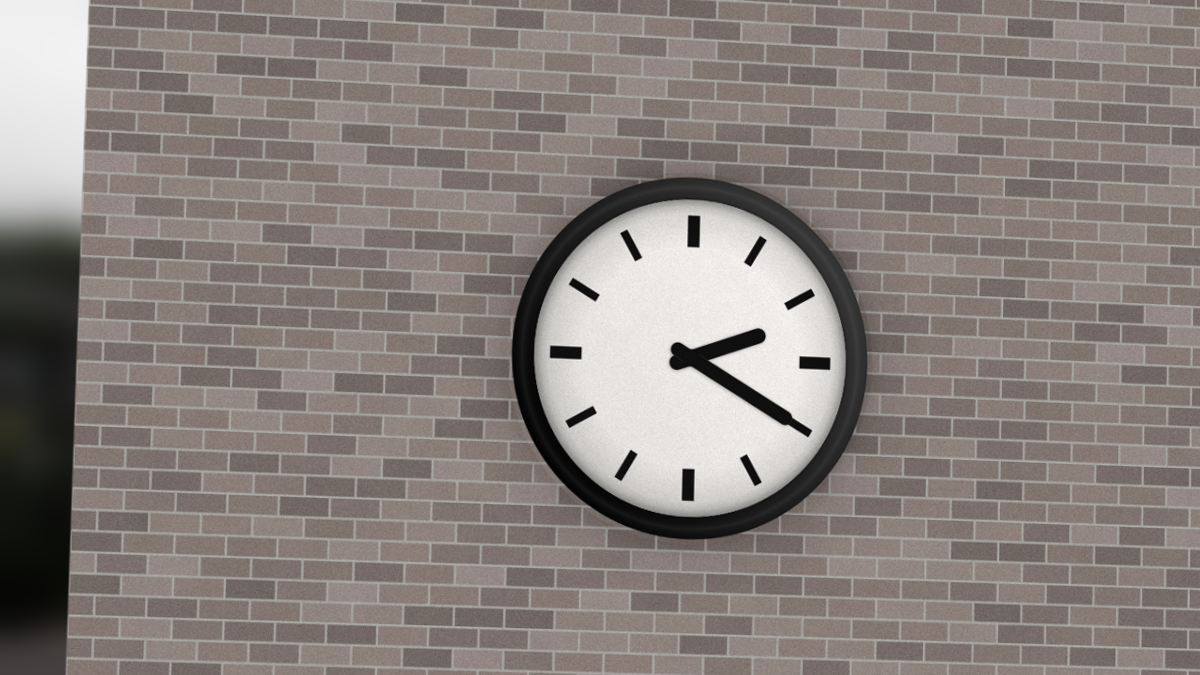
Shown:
2 h 20 min
